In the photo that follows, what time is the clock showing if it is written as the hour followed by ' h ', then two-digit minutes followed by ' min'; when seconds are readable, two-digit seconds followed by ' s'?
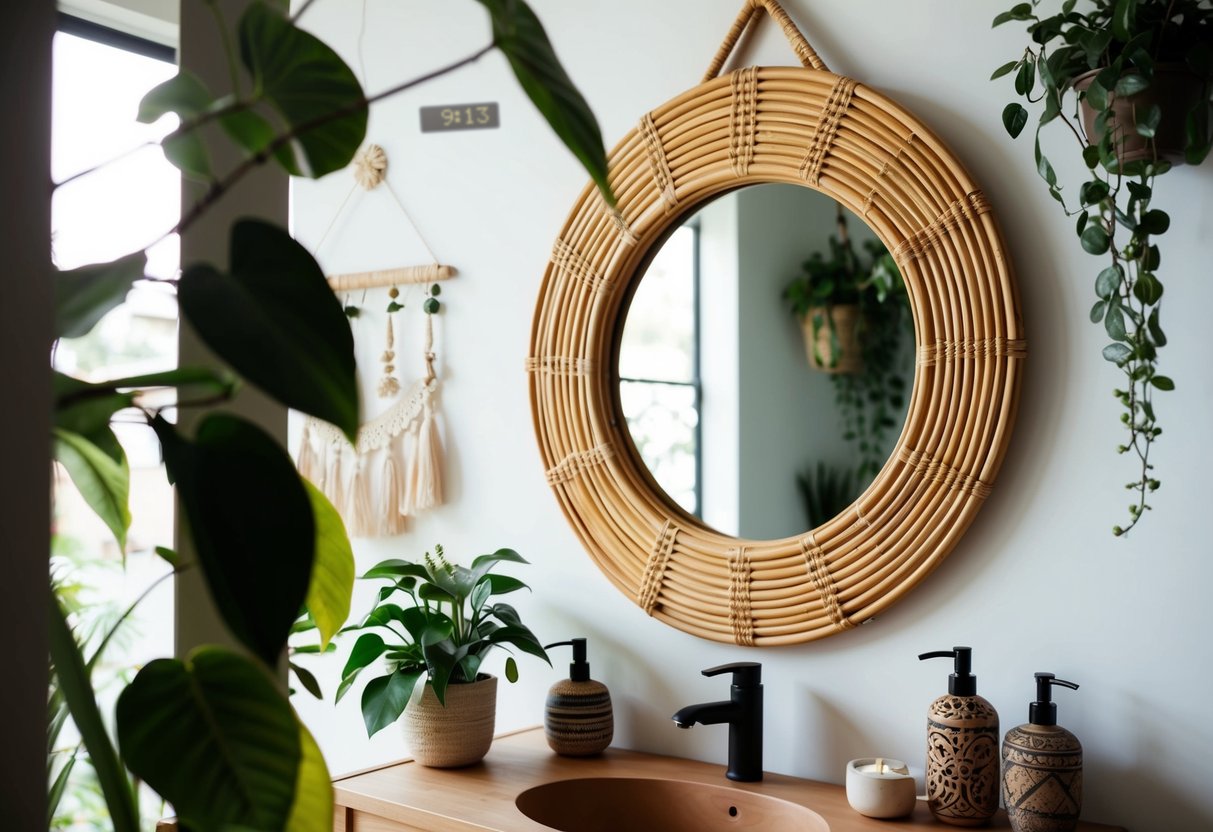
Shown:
9 h 13 min
